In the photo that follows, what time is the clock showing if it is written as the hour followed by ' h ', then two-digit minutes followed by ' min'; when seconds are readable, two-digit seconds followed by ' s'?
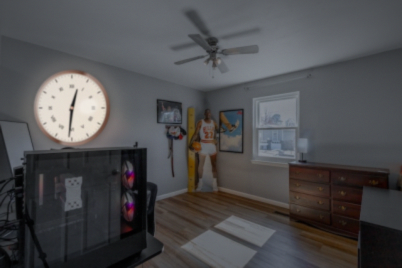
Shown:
12 h 31 min
